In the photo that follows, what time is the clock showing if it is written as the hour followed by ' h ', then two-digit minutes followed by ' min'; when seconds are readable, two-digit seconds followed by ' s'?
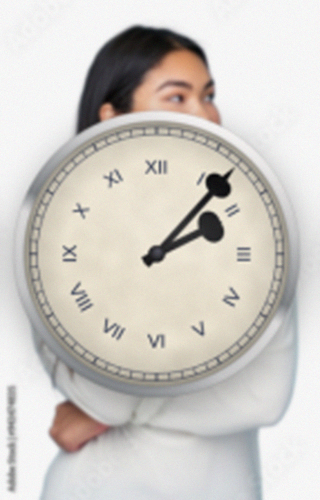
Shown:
2 h 07 min
